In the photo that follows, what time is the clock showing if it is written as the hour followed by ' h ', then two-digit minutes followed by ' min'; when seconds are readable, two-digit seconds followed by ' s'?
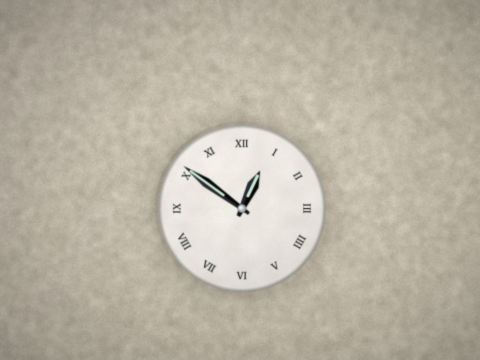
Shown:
12 h 51 min
